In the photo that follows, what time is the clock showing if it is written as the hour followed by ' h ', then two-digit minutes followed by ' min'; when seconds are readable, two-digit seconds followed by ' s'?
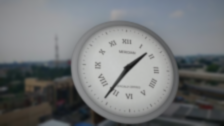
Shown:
1 h 36 min
